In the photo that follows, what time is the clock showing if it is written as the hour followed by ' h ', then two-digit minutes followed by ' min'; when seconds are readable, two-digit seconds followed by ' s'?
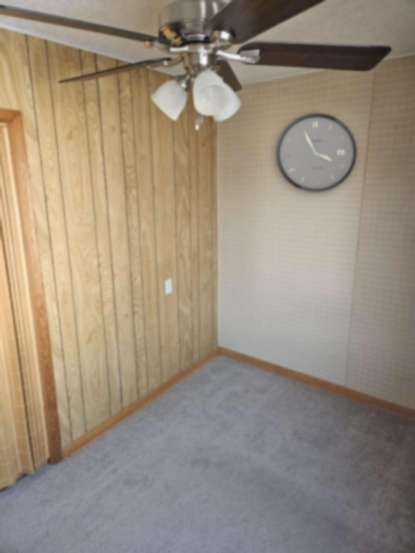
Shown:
3 h 56 min
